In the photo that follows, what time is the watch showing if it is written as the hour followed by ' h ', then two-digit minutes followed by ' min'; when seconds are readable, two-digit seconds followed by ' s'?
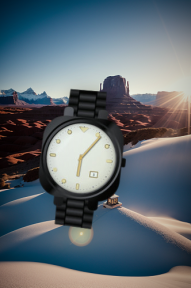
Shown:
6 h 06 min
